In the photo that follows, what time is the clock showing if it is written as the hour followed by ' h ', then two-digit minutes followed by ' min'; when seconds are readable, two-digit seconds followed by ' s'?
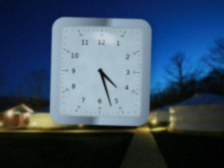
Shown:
4 h 27 min
